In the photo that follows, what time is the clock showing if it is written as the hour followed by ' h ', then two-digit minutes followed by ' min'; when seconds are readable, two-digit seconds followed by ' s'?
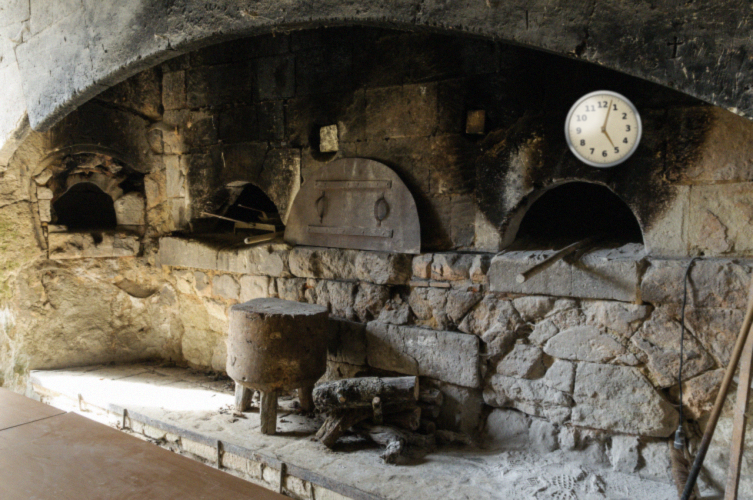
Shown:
5 h 03 min
